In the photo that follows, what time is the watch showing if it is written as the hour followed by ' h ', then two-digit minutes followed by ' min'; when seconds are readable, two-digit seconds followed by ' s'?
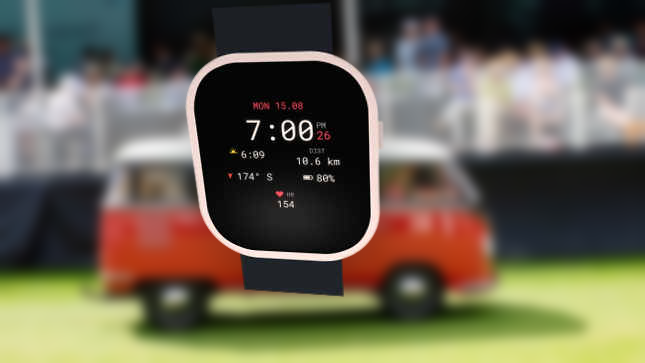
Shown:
7 h 00 min 26 s
